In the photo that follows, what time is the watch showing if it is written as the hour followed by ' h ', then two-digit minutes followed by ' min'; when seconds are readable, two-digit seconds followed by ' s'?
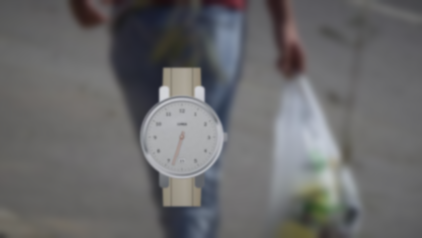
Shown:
6 h 33 min
